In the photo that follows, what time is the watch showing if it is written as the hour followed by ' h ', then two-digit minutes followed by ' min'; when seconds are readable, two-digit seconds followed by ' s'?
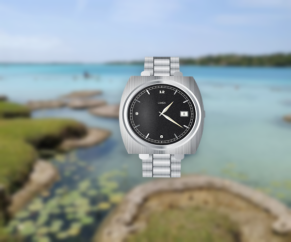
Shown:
1 h 21 min
